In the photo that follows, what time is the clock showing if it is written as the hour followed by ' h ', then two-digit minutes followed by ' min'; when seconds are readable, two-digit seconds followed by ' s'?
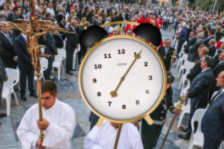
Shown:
7 h 06 min
